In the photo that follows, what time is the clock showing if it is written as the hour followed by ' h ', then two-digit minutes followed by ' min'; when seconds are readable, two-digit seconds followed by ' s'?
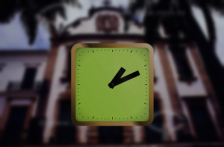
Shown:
1 h 11 min
